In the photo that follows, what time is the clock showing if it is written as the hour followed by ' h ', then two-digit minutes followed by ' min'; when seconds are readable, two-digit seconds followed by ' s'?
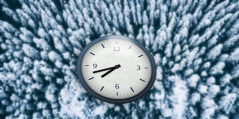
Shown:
7 h 42 min
